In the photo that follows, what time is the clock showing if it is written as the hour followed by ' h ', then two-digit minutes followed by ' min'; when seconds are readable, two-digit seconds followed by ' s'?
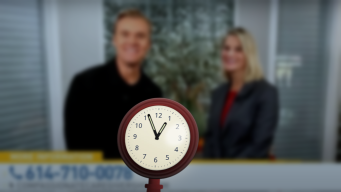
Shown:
12 h 56 min
